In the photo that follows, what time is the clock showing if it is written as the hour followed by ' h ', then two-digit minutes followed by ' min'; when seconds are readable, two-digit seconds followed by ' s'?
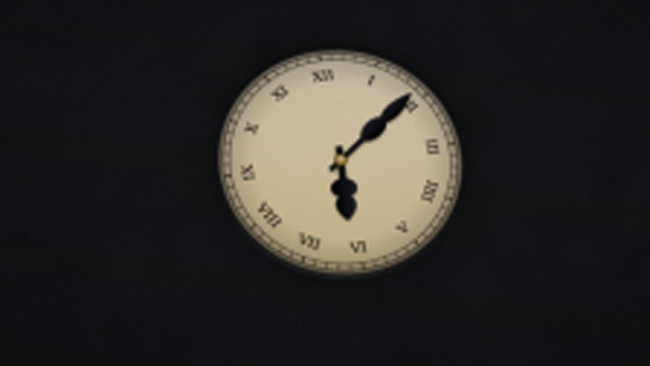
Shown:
6 h 09 min
